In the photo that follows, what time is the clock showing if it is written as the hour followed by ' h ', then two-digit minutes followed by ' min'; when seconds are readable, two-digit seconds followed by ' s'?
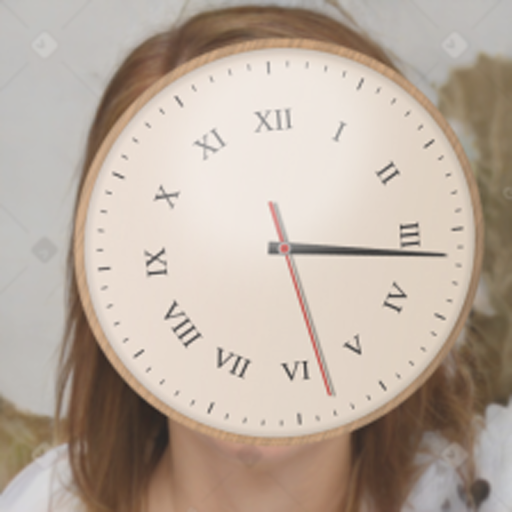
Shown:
3 h 16 min 28 s
